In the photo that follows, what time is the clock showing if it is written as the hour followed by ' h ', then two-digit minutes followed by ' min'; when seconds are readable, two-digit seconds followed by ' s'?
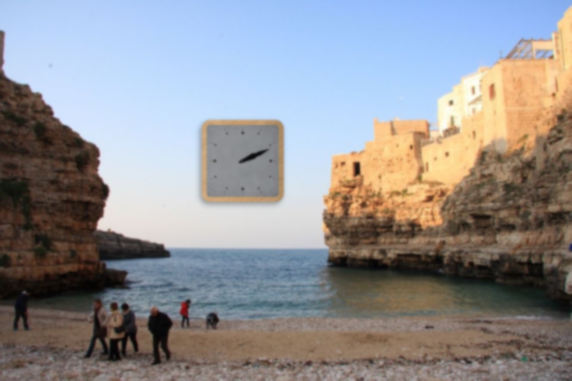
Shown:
2 h 11 min
